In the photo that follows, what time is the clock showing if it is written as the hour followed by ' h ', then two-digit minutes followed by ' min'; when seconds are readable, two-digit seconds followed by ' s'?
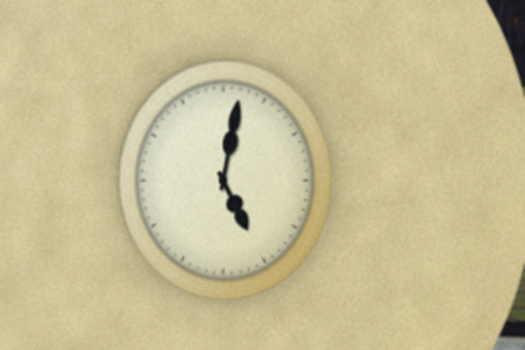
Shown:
5 h 02 min
